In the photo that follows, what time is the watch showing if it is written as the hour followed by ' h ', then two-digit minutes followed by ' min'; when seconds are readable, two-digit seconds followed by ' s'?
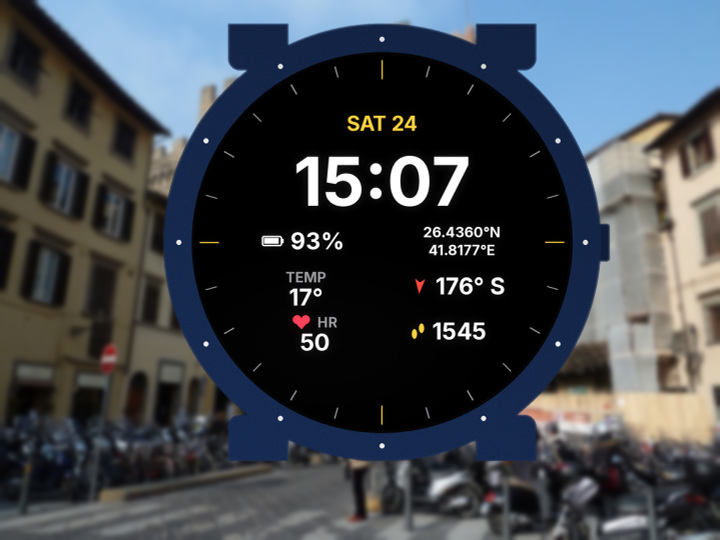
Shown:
15 h 07 min
